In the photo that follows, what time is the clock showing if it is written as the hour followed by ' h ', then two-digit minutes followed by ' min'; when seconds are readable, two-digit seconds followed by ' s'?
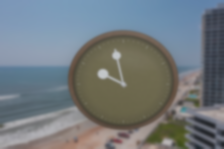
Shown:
9 h 58 min
